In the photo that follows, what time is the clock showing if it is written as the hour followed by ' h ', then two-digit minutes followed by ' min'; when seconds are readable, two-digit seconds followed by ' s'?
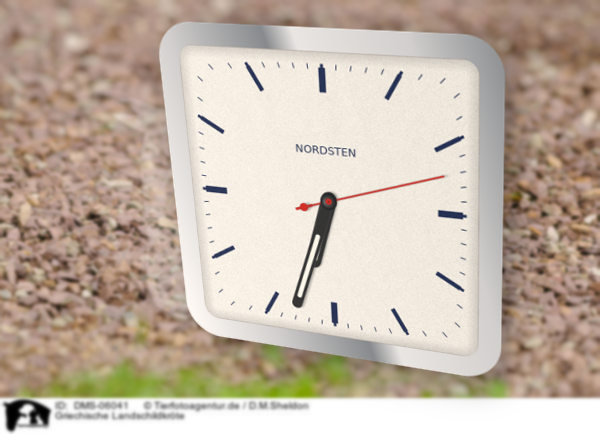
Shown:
6 h 33 min 12 s
